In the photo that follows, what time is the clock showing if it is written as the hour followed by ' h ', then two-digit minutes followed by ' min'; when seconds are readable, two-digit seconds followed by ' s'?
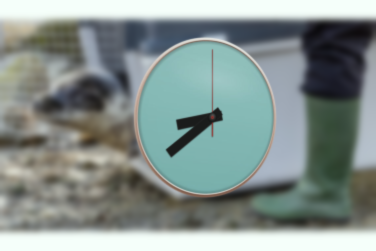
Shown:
8 h 39 min 00 s
